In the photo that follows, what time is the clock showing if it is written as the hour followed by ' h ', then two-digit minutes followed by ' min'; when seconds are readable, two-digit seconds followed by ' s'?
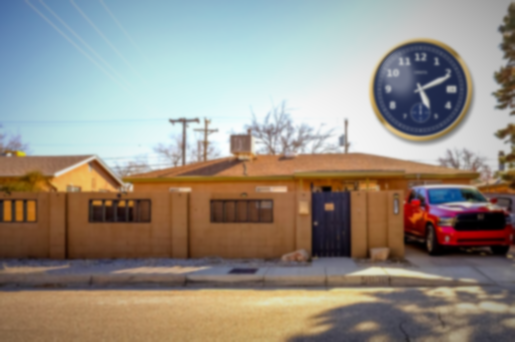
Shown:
5 h 11 min
